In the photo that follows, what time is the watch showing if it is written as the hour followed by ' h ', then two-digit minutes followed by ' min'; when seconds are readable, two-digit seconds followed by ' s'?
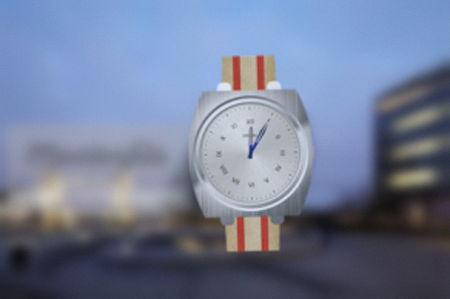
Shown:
12 h 05 min
